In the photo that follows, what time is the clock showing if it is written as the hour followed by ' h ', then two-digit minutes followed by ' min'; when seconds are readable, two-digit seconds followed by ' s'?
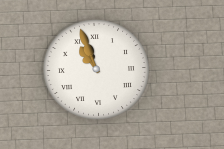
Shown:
10 h 57 min
